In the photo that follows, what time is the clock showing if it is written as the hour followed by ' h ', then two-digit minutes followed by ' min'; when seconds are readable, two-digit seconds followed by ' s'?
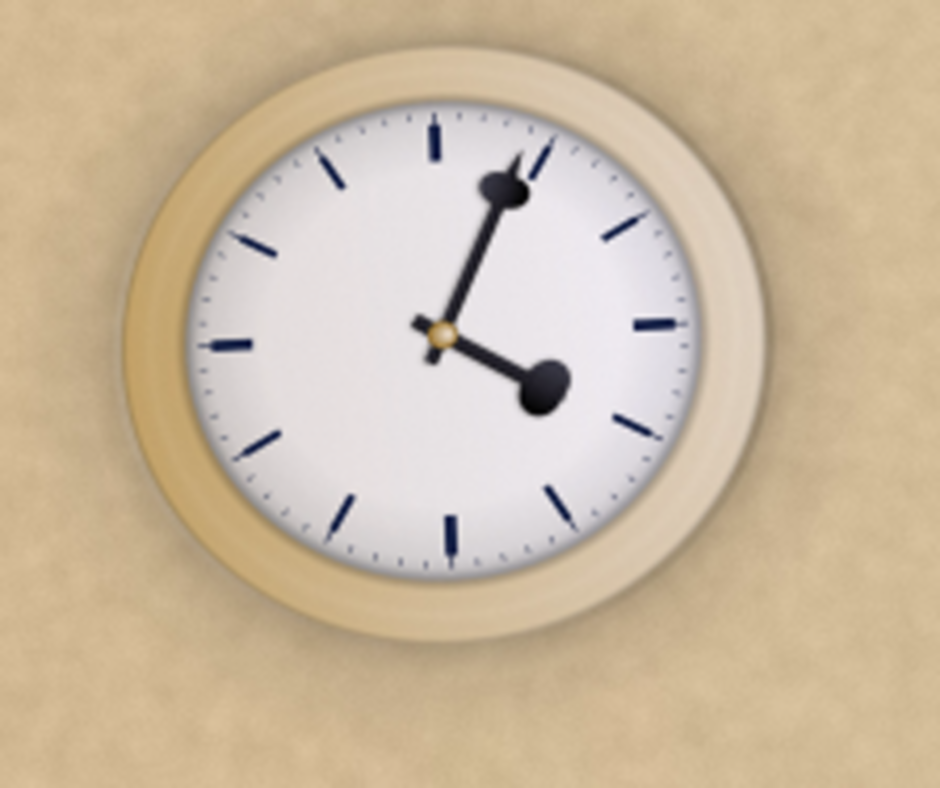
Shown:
4 h 04 min
